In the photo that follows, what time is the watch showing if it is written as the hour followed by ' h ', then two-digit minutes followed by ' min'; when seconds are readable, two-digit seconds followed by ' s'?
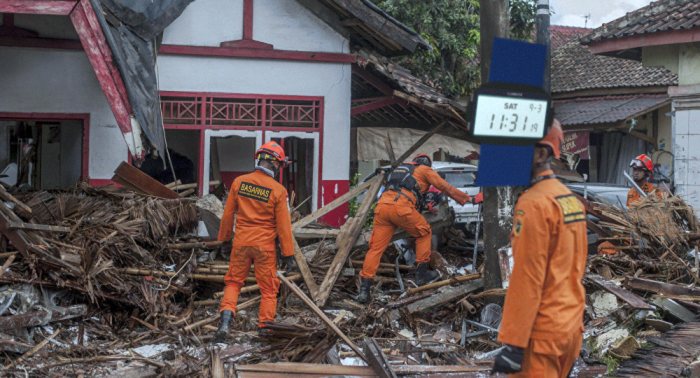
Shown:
11 h 31 min
